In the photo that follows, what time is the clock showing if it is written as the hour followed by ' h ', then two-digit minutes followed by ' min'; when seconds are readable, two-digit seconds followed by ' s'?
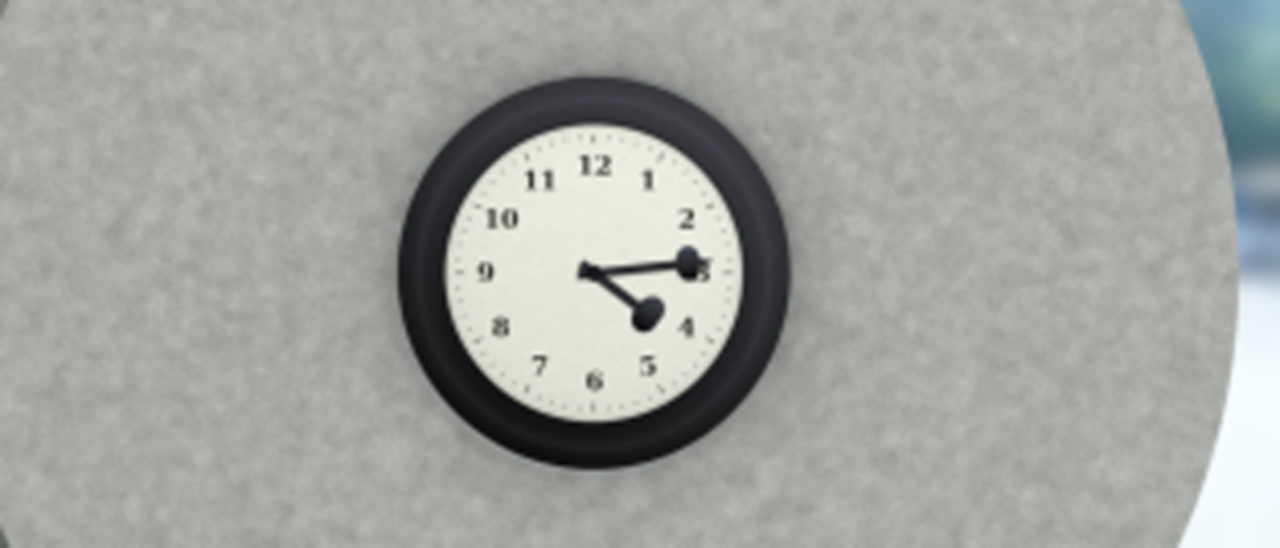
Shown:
4 h 14 min
